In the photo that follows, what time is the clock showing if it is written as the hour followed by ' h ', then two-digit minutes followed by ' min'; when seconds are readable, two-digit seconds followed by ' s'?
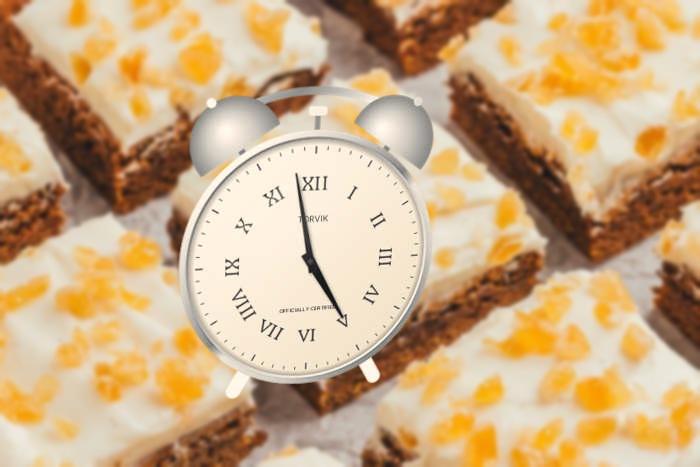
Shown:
4 h 58 min
